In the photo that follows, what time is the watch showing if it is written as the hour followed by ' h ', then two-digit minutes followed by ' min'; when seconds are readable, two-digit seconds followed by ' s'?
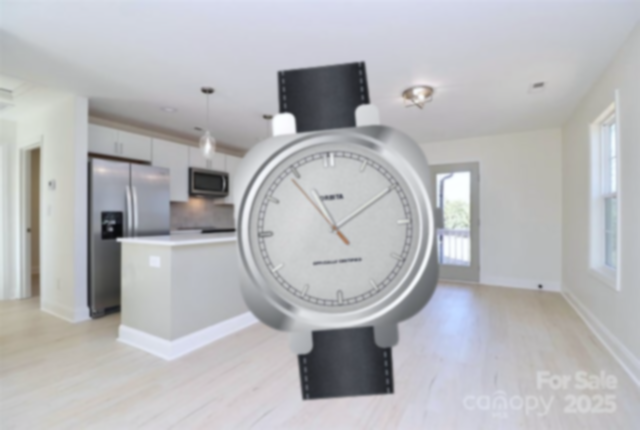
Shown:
11 h 09 min 54 s
